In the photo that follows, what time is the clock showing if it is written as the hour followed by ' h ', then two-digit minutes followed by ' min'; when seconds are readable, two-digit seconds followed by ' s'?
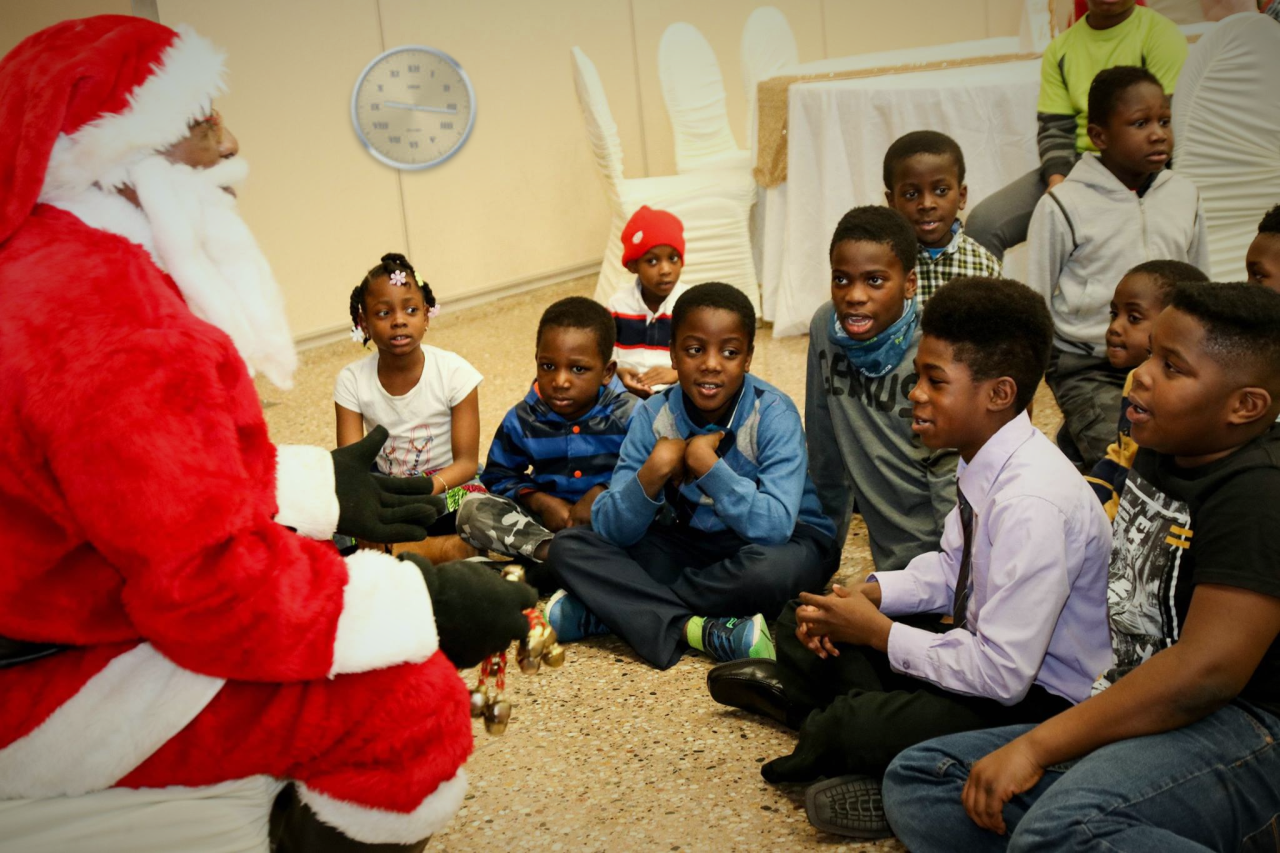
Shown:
9 h 16 min
